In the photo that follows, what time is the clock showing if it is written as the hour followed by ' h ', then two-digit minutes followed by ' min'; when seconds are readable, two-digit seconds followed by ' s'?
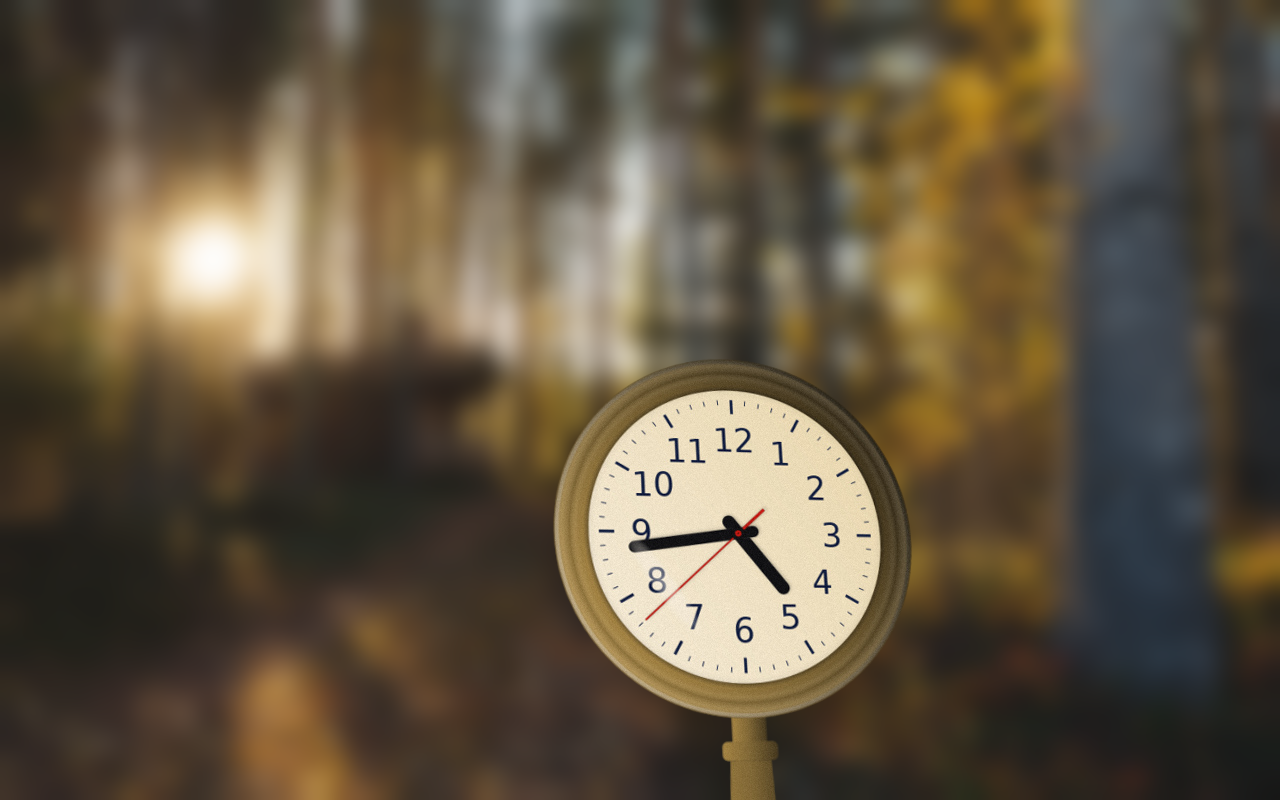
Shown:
4 h 43 min 38 s
